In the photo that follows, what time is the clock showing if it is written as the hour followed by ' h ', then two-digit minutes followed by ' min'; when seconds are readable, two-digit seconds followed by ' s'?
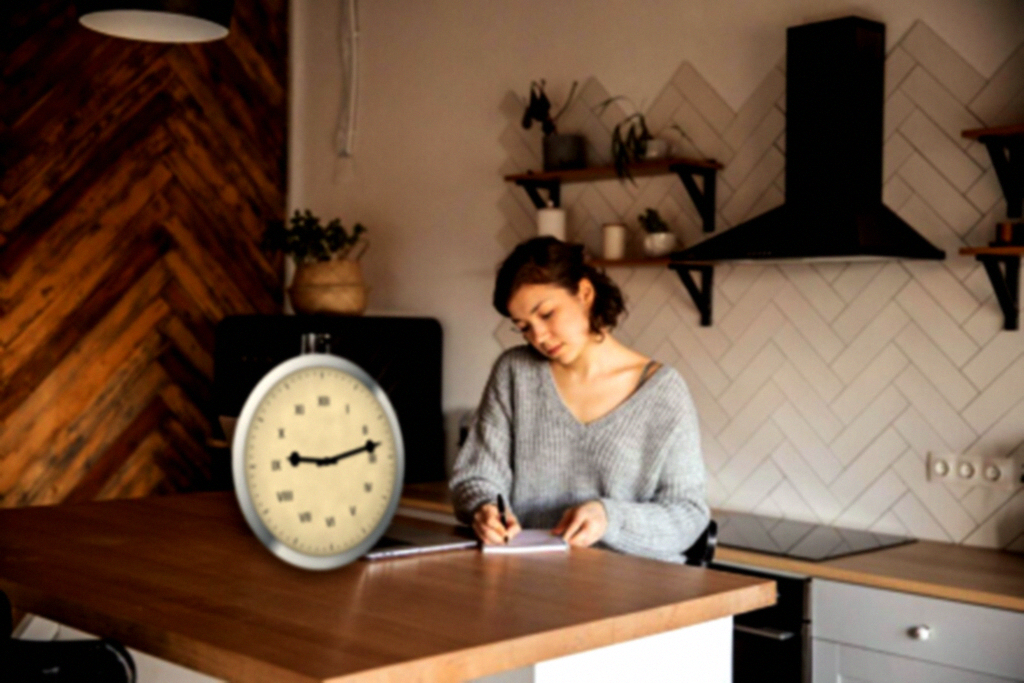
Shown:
9 h 13 min
